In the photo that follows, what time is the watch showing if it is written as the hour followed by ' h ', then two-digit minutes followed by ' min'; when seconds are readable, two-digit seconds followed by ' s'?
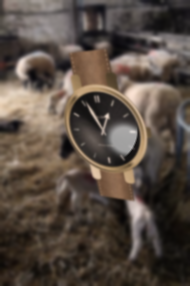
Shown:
12 h 56 min
